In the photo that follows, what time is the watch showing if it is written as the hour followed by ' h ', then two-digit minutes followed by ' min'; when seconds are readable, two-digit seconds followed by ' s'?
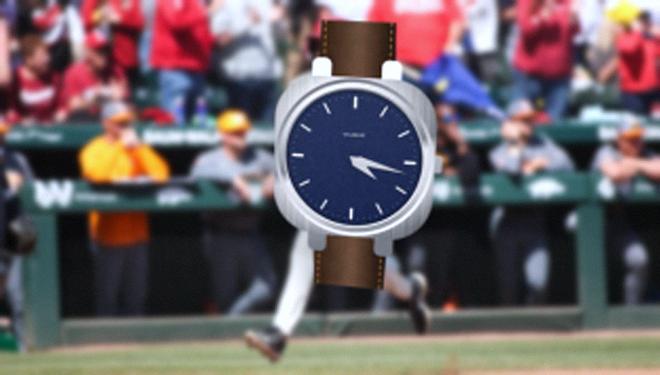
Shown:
4 h 17 min
